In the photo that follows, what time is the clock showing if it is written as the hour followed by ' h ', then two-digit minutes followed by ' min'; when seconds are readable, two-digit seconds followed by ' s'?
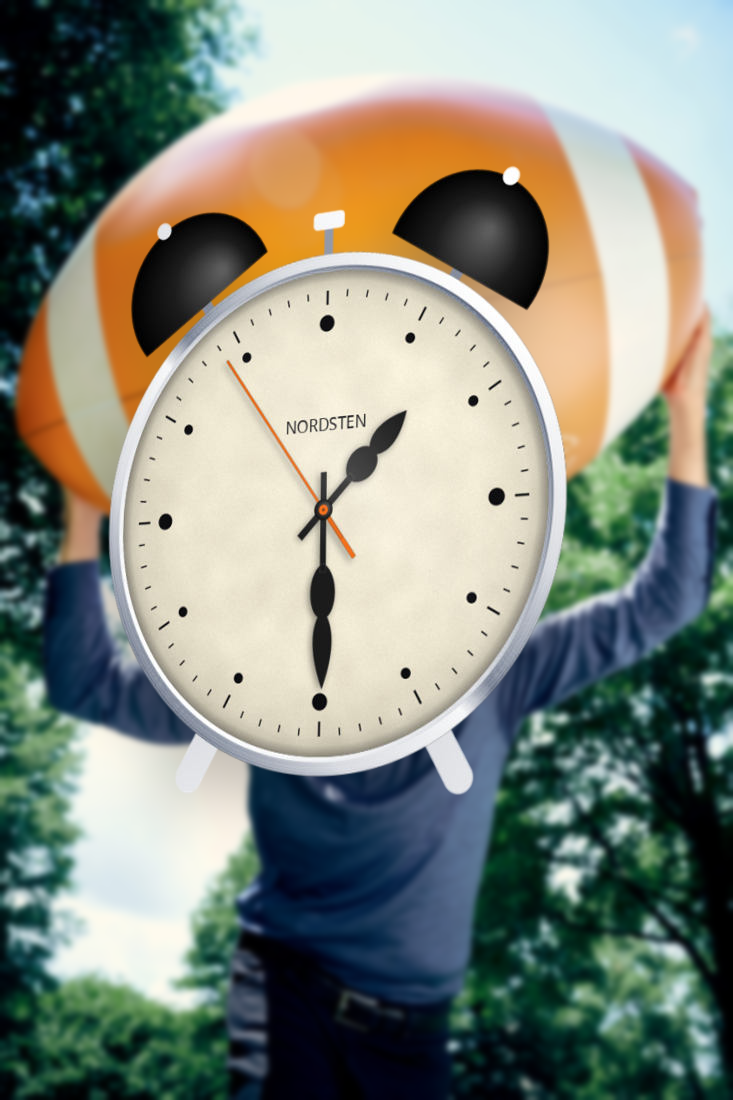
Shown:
1 h 29 min 54 s
